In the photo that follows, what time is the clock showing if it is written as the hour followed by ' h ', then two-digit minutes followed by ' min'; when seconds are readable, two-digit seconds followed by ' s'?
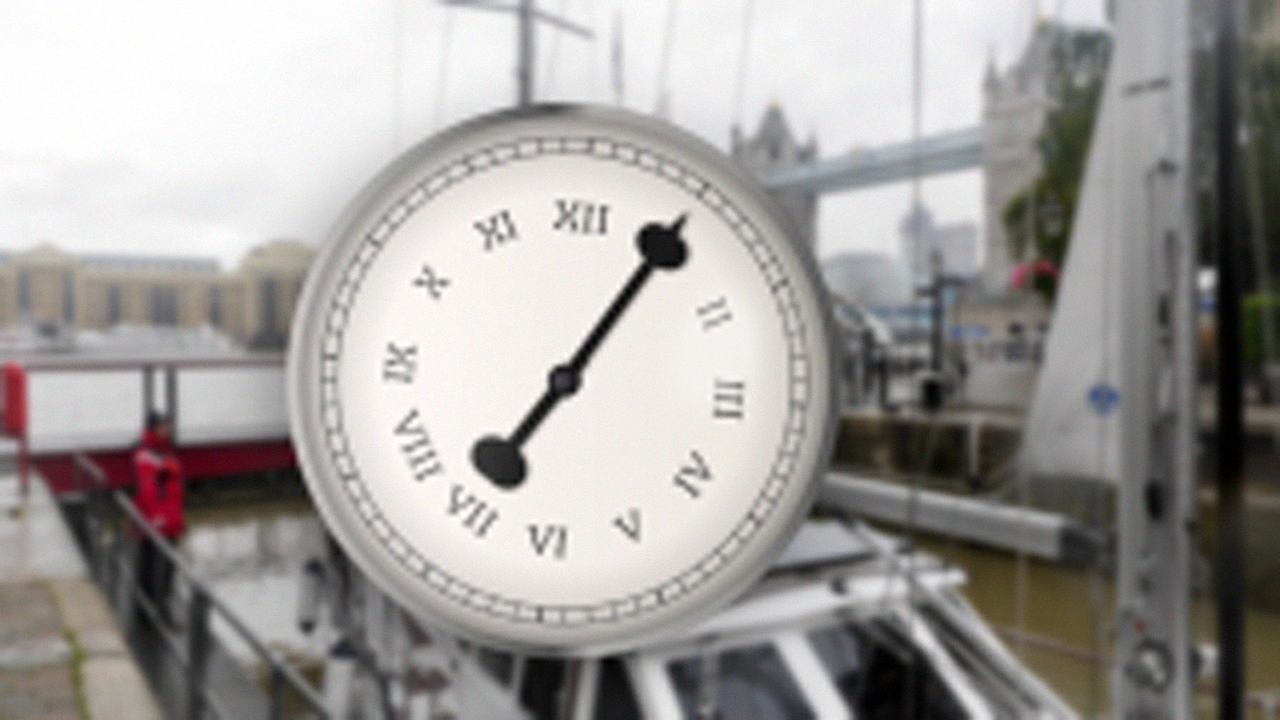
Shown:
7 h 05 min
